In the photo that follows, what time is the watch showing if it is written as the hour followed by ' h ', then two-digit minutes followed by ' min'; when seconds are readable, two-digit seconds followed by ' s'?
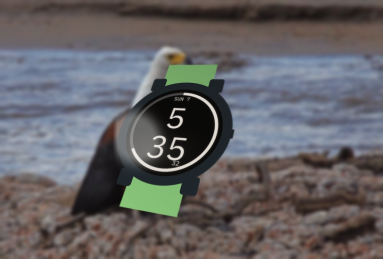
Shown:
5 h 35 min
